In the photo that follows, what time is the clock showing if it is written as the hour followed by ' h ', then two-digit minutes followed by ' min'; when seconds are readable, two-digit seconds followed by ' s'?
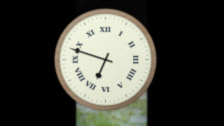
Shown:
6 h 48 min
